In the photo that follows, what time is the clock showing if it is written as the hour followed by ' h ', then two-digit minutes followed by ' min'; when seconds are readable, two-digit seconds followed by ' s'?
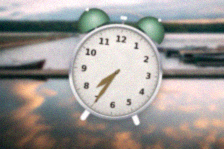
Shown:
7 h 35 min
